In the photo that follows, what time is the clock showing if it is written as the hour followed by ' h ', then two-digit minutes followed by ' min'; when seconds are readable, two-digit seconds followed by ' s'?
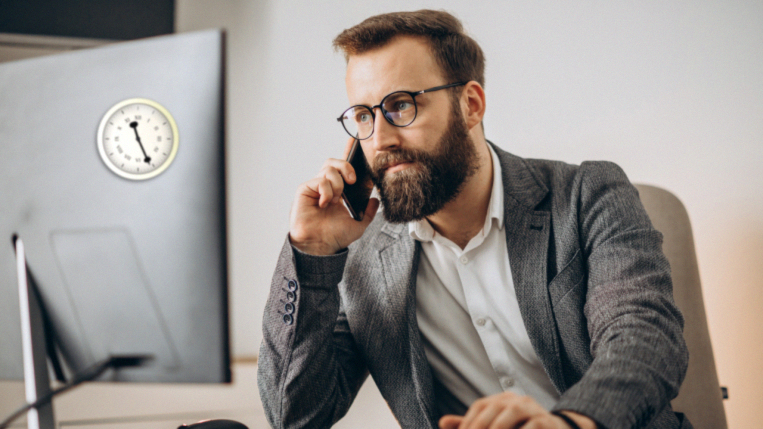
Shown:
11 h 26 min
